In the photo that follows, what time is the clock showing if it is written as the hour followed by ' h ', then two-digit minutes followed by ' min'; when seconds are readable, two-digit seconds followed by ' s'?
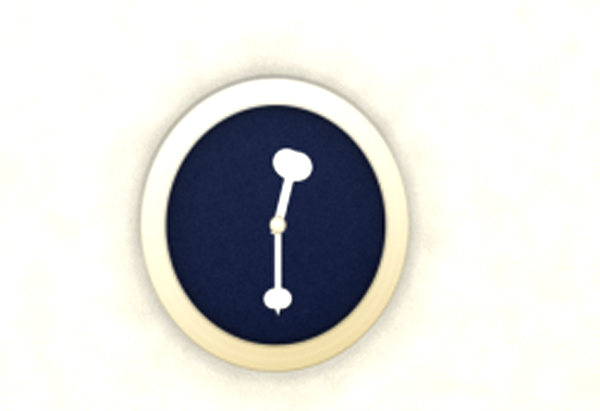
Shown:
12 h 30 min
